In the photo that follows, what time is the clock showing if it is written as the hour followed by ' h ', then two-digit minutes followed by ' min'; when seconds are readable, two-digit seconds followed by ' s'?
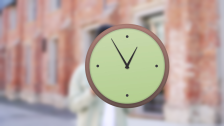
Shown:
12 h 55 min
